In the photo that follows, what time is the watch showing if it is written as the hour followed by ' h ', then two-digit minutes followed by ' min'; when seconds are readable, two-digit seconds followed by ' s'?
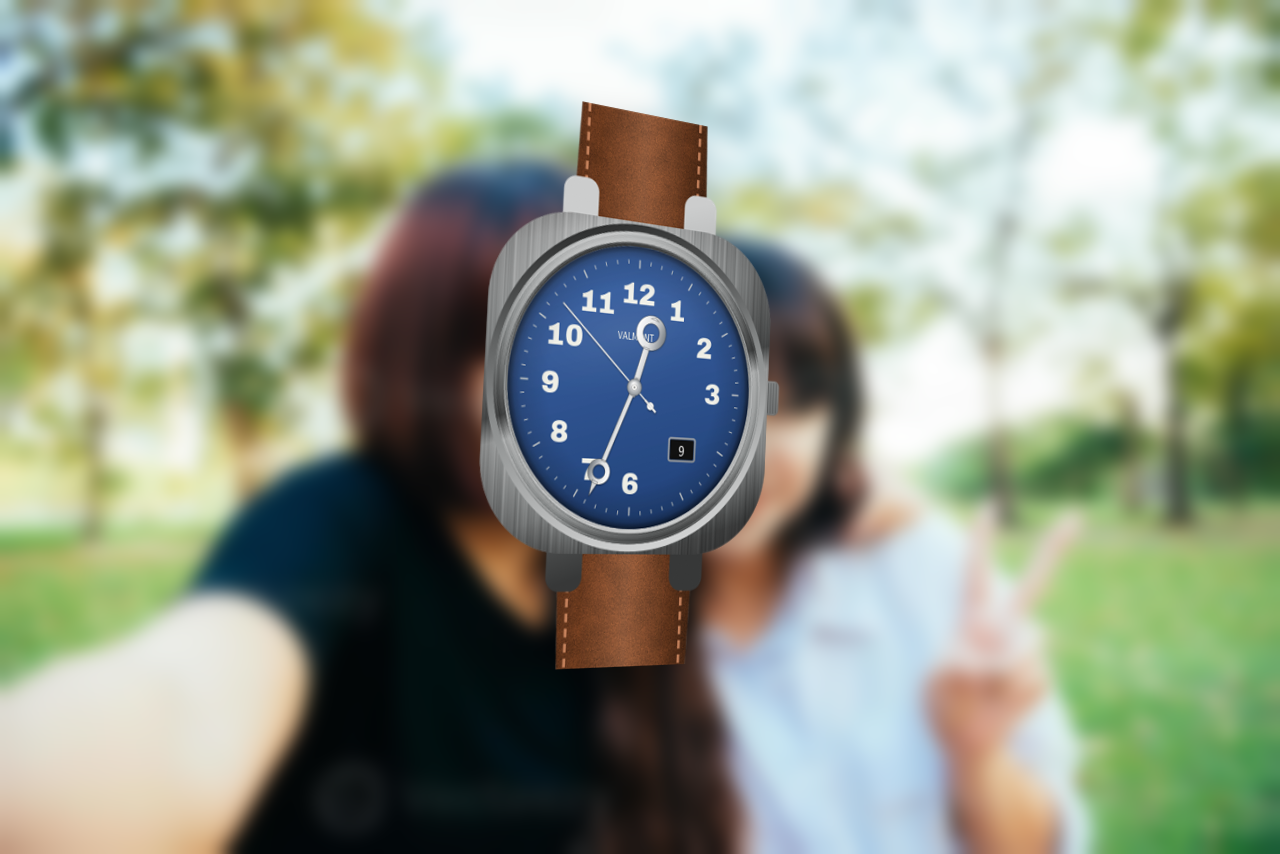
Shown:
12 h 33 min 52 s
